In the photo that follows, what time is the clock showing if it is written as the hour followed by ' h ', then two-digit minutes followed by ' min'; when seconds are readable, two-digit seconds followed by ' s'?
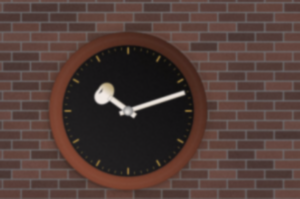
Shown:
10 h 12 min
